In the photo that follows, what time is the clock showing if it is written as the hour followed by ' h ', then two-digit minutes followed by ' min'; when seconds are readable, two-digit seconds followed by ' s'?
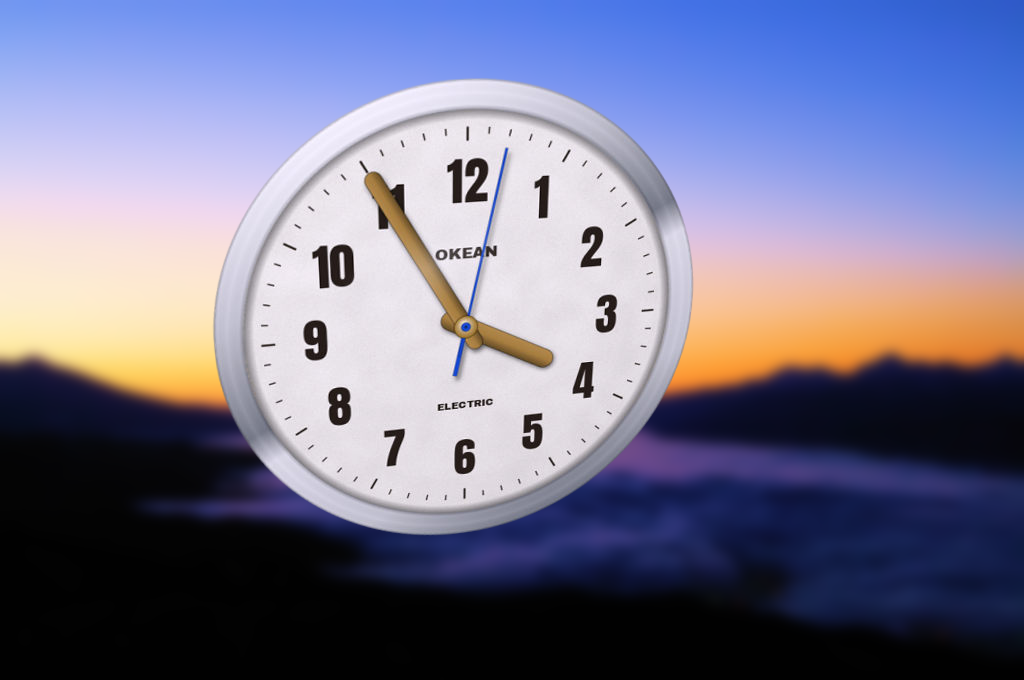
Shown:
3 h 55 min 02 s
